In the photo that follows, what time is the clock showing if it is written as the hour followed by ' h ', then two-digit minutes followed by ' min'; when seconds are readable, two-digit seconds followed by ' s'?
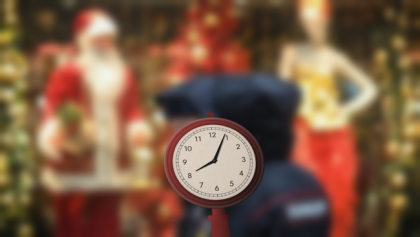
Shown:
8 h 04 min
